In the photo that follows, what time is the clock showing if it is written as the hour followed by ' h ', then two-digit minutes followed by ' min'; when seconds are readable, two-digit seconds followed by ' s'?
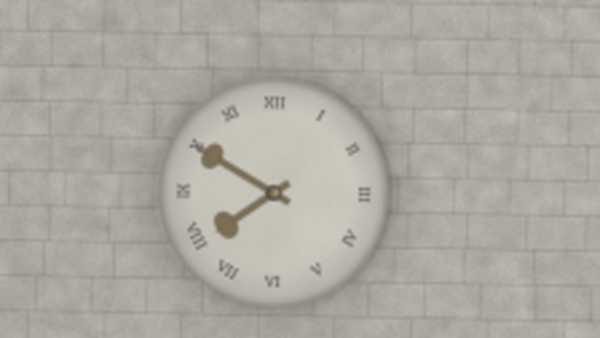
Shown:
7 h 50 min
